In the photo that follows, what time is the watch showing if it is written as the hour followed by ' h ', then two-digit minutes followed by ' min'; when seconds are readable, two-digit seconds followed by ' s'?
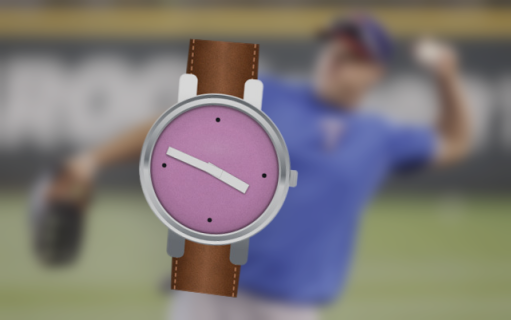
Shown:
3 h 48 min
